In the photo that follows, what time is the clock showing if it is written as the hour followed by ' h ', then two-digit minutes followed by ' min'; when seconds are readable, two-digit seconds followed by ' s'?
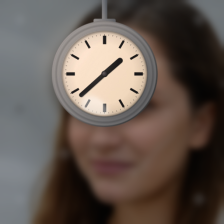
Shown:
1 h 38 min
